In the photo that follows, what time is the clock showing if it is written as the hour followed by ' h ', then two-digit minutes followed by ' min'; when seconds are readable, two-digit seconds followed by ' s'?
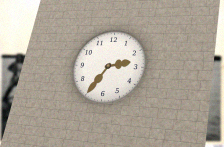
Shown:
2 h 35 min
